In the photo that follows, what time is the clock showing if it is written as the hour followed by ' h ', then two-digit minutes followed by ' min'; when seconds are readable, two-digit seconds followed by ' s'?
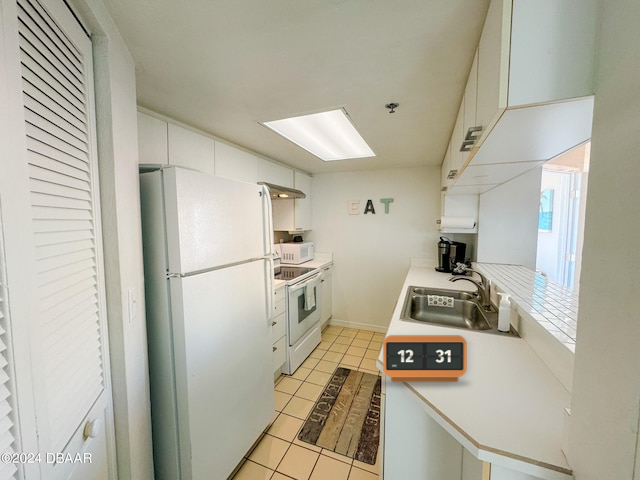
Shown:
12 h 31 min
